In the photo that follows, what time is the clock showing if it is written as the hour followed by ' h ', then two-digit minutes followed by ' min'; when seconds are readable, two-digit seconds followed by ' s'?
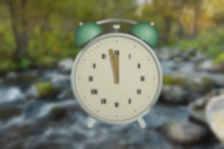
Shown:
11 h 58 min
